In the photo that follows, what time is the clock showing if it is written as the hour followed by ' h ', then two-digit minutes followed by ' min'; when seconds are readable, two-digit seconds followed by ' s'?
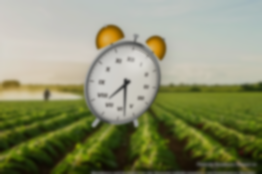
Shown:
7 h 28 min
